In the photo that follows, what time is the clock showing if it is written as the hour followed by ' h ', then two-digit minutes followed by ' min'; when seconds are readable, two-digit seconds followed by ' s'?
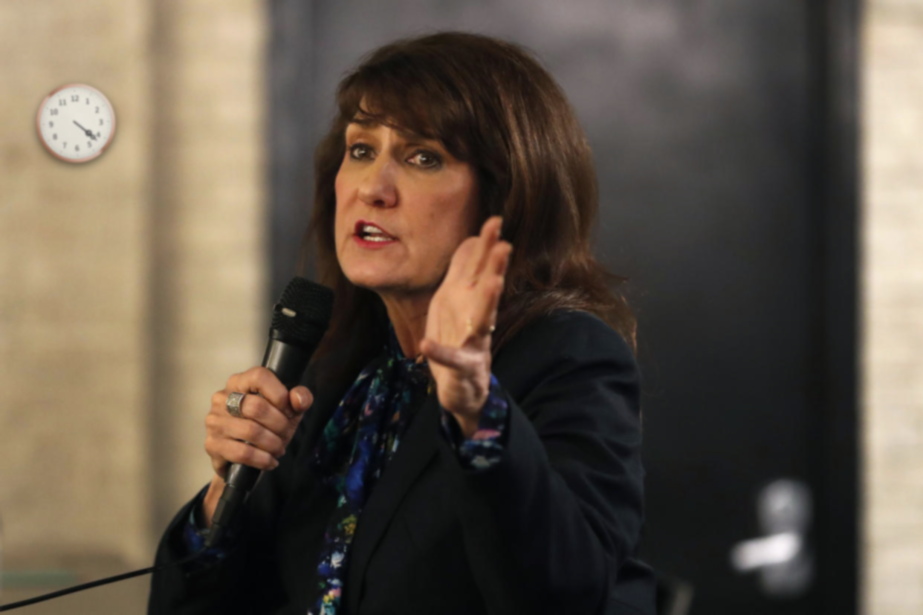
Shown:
4 h 22 min
